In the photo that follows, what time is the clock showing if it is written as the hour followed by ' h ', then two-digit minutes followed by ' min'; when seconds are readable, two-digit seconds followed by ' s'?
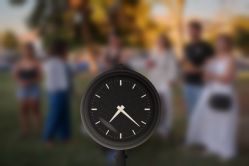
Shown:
7 h 22 min
